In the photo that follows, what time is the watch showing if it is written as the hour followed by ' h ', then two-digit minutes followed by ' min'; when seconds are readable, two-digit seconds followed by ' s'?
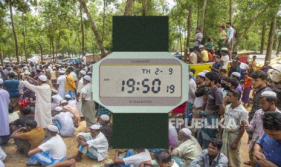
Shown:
19 h 50 min 19 s
